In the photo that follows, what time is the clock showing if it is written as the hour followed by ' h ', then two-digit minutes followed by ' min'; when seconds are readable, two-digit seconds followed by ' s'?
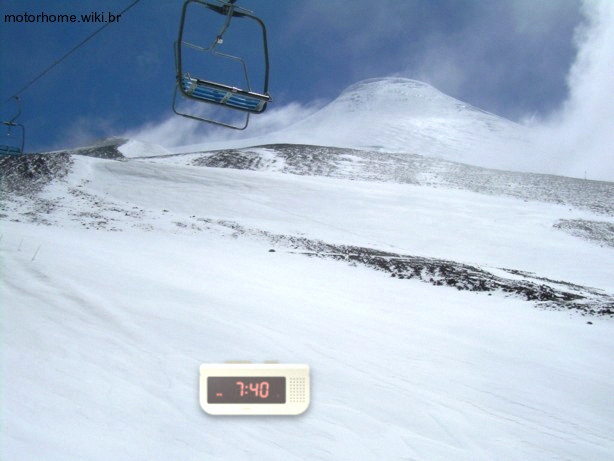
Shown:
7 h 40 min
